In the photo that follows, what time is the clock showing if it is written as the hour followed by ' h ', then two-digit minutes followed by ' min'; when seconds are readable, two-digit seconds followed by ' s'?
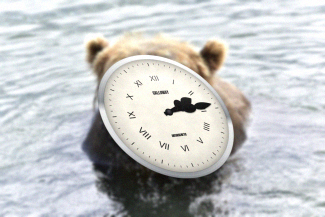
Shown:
2 h 14 min
